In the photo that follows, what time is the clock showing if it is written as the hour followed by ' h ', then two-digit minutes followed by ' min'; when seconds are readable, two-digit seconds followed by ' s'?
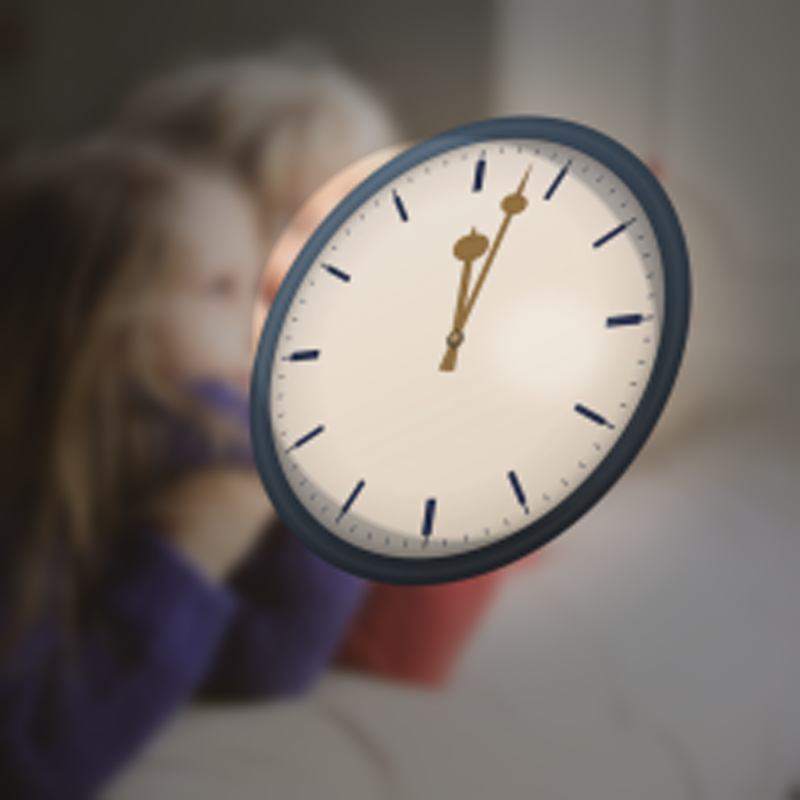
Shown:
12 h 03 min
